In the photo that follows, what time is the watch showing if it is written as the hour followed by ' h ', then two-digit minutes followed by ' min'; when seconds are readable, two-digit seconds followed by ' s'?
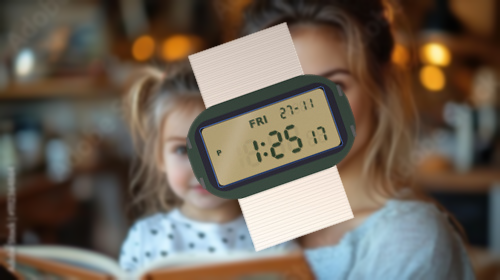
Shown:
1 h 25 min 17 s
